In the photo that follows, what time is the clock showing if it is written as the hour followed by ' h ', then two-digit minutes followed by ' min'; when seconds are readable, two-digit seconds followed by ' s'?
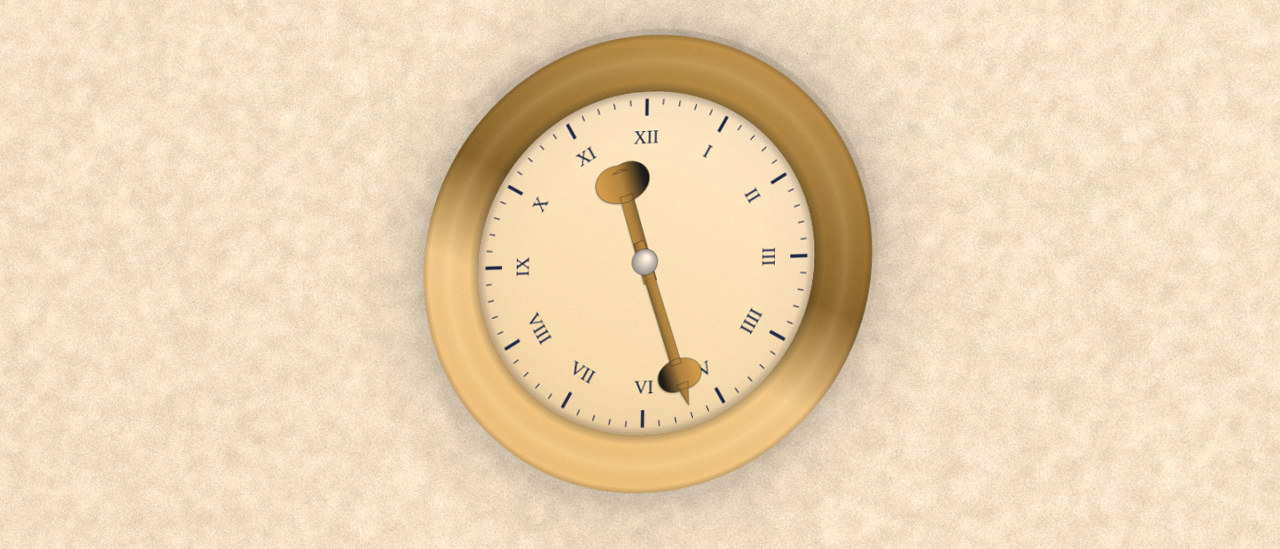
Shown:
11 h 27 min
